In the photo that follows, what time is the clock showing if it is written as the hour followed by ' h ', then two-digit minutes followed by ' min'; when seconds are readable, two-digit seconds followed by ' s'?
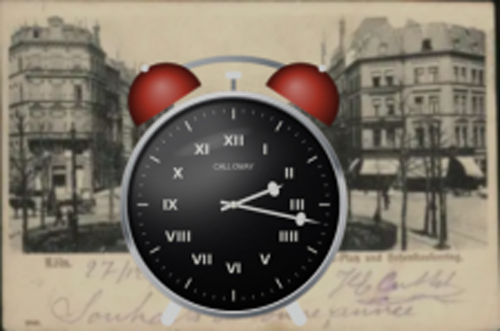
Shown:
2 h 17 min
